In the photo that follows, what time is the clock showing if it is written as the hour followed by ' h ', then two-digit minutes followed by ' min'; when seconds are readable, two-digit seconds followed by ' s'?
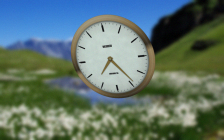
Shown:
7 h 24 min
